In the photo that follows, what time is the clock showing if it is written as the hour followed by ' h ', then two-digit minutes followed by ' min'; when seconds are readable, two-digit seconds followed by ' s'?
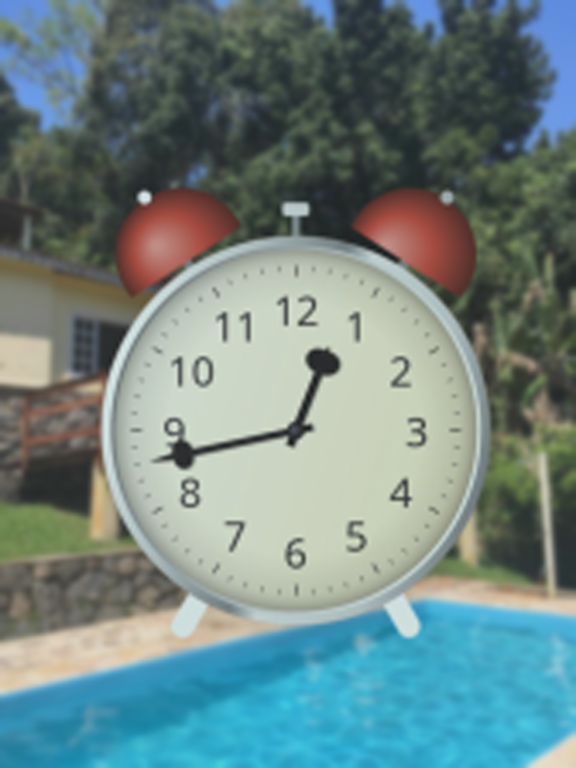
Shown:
12 h 43 min
